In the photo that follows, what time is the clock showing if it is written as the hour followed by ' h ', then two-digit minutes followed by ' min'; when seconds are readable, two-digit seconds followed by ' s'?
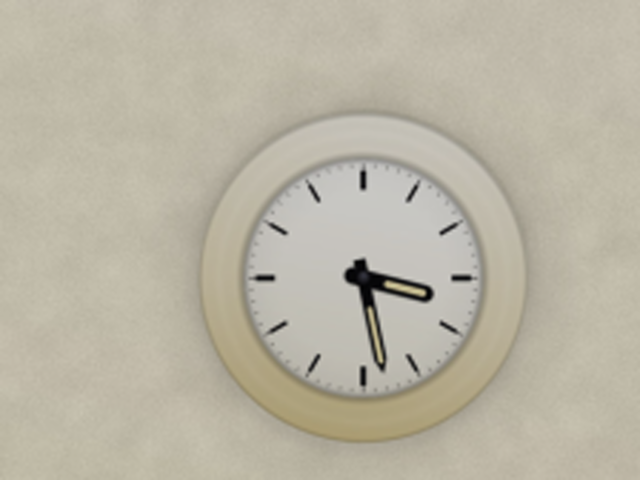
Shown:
3 h 28 min
